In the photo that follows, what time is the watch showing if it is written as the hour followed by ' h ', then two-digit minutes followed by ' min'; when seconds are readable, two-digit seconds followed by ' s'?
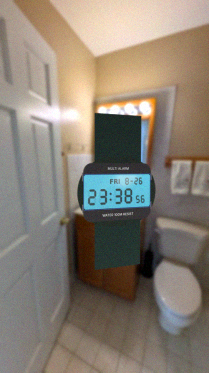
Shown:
23 h 38 min 56 s
